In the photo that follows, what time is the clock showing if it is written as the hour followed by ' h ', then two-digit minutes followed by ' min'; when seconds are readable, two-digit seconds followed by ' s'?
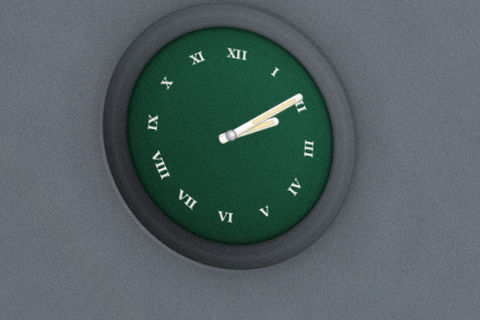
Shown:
2 h 09 min
